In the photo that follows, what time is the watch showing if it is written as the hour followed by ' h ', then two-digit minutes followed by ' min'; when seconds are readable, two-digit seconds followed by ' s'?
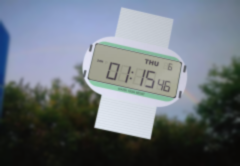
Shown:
1 h 15 min 46 s
